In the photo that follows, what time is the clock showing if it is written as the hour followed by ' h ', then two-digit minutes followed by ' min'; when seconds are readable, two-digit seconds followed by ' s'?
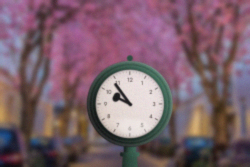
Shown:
9 h 54 min
